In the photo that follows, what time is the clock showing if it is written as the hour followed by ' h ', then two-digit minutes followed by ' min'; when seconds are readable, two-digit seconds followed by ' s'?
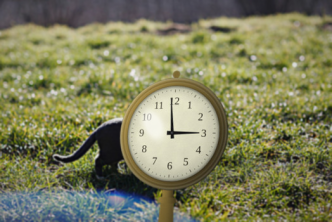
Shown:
2 h 59 min
